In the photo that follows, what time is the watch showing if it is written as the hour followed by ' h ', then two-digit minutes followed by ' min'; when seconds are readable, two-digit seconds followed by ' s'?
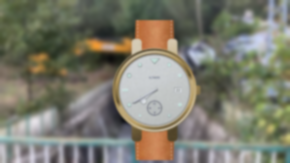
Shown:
7 h 40 min
